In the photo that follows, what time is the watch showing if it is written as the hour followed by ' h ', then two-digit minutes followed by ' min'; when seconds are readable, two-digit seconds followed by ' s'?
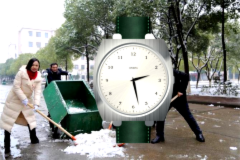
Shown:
2 h 28 min
